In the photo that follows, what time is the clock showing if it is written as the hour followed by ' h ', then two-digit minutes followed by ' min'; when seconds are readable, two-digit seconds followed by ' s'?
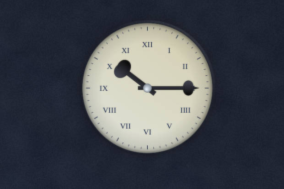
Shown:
10 h 15 min
